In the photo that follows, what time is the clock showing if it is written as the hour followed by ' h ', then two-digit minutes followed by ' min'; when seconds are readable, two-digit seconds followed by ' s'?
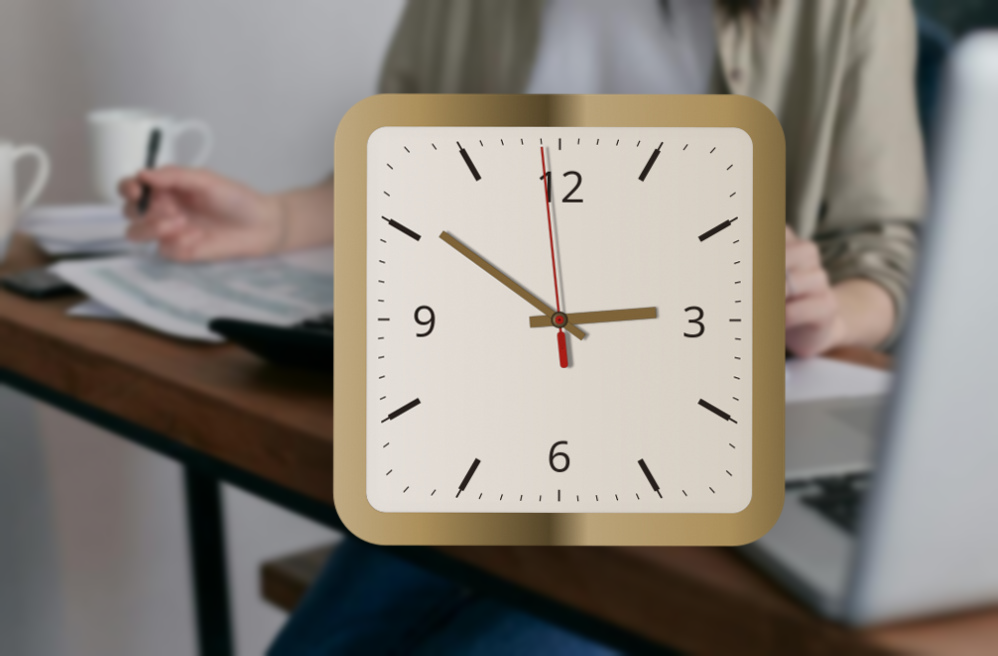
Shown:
2 h 50 min 59 s
